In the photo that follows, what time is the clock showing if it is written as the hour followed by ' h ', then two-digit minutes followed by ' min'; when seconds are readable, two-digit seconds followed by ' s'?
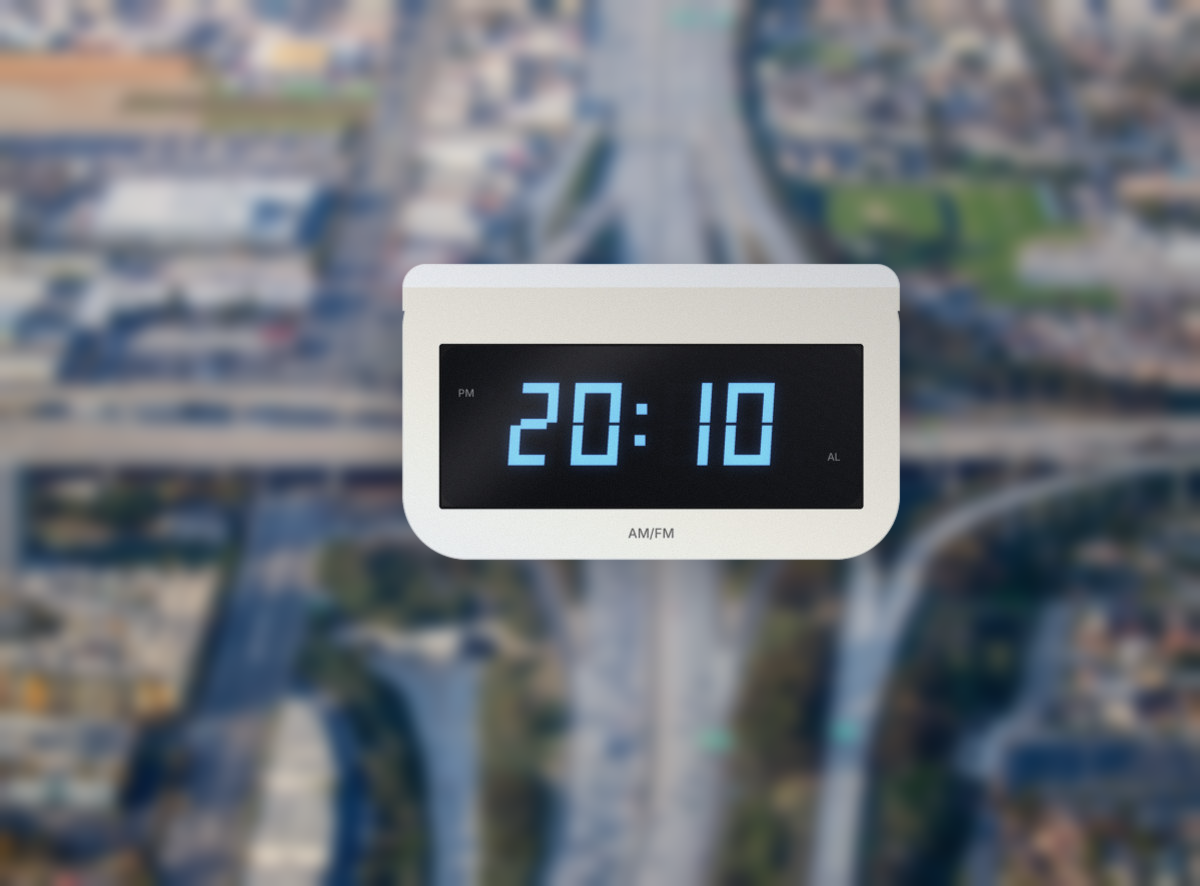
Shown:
20 h 10 min
